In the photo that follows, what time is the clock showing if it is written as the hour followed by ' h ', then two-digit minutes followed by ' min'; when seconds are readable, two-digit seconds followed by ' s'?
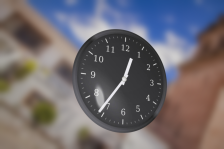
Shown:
12 h 36 min
